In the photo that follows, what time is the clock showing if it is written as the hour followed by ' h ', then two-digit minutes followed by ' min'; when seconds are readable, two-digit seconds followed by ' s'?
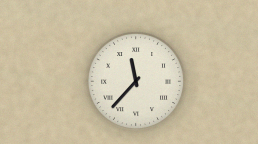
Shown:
11 h 37 min
